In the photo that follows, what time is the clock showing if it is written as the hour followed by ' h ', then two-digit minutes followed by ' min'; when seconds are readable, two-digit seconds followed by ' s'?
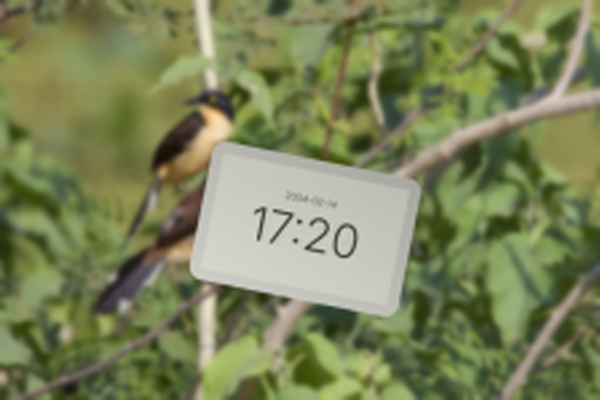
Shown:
17 h 20 min
